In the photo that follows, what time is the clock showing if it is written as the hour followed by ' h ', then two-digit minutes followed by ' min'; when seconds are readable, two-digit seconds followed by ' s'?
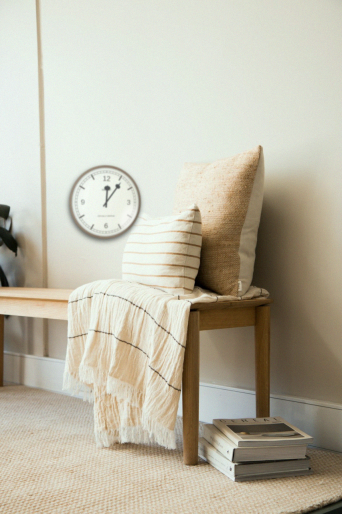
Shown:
12 h 06 min
